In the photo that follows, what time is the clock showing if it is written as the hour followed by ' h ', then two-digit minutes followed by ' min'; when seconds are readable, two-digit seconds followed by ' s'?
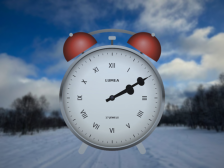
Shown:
2 h 10 min
